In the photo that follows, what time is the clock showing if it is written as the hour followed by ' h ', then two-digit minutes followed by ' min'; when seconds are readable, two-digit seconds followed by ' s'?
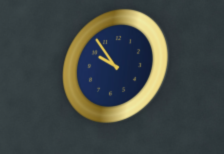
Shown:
9 h 53 min
